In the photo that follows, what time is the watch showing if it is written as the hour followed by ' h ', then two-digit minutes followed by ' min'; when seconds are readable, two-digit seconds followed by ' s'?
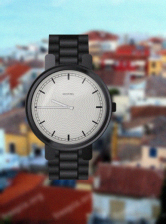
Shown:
9 h 45 min
